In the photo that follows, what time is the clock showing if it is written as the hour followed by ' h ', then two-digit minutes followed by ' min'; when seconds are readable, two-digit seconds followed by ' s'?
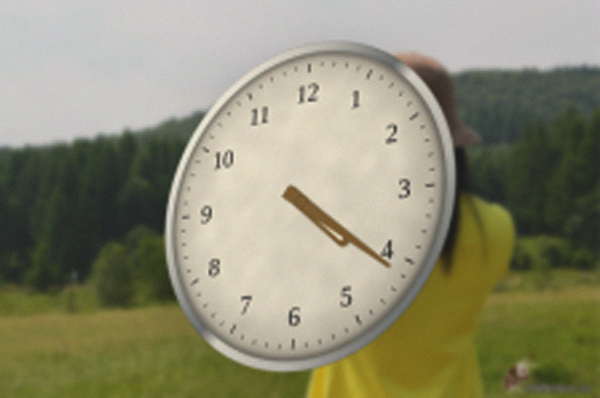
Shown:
4 h 21 min
